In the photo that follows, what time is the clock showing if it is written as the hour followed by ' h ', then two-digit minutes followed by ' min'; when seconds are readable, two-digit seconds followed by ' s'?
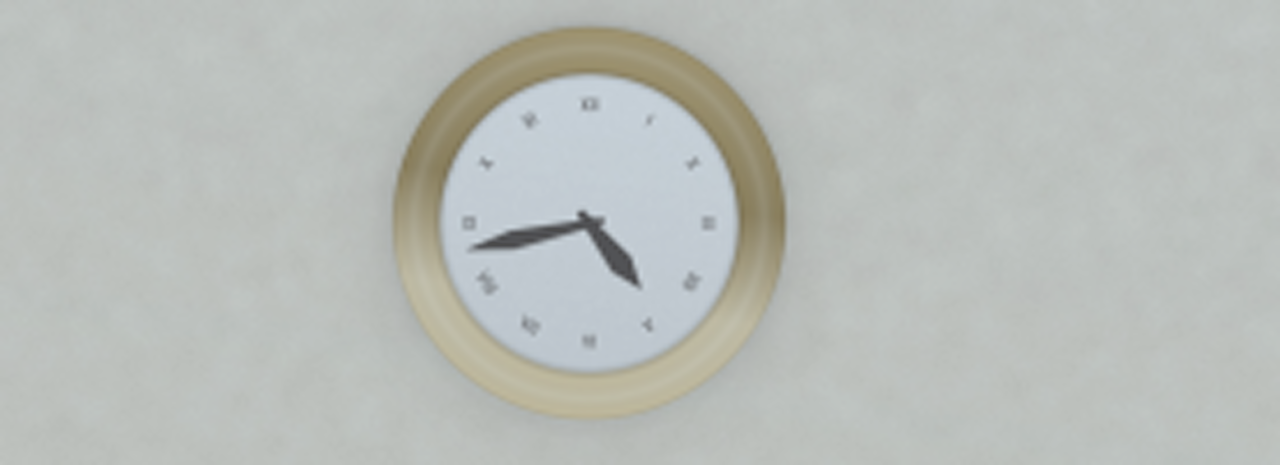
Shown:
4 h 43 min
